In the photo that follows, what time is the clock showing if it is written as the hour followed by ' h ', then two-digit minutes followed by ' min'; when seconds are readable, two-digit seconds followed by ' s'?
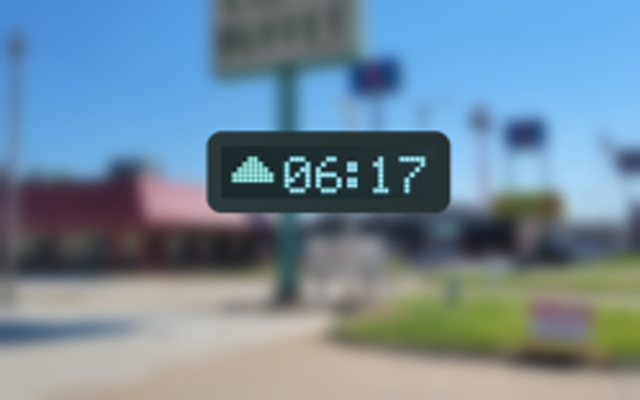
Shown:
6 h 17 min
